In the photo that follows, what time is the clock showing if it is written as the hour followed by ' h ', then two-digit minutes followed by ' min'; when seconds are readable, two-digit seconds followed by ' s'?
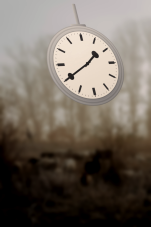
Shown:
1 h 40 min
